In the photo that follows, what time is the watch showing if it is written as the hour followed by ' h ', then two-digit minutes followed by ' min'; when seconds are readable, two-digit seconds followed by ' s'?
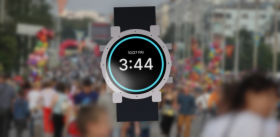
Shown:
3 h 44 min
